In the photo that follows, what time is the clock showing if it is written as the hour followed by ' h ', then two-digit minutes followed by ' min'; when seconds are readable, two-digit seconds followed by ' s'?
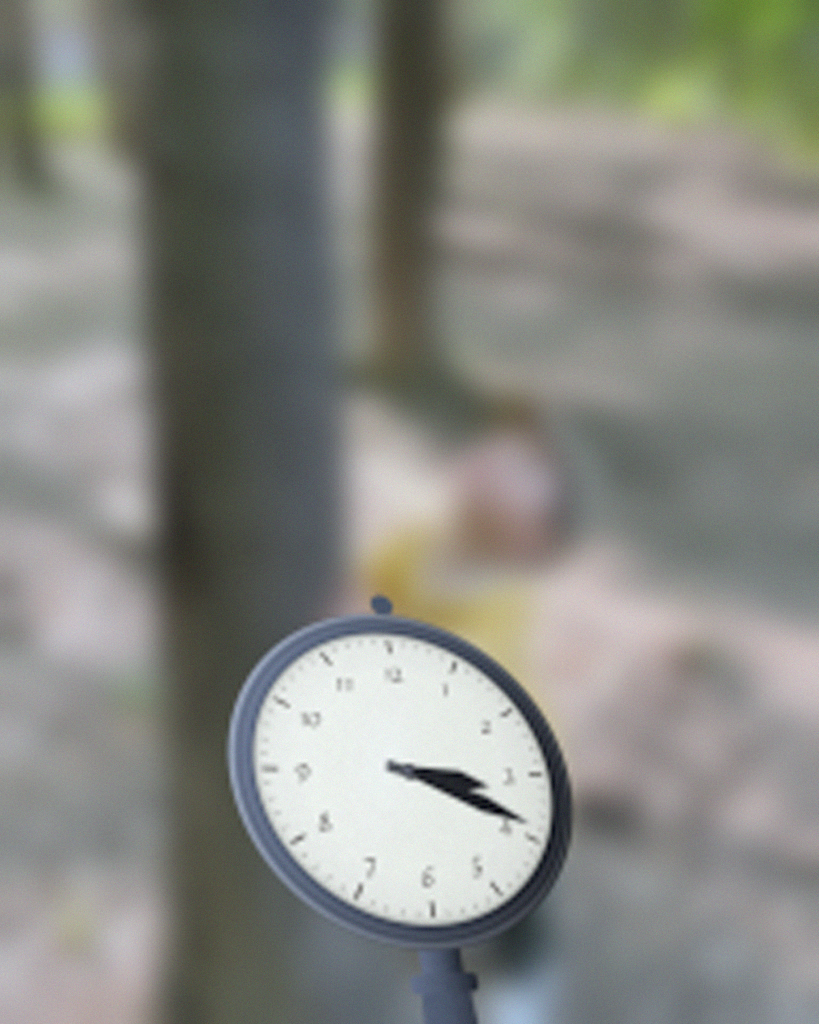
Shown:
3 h 19 min
